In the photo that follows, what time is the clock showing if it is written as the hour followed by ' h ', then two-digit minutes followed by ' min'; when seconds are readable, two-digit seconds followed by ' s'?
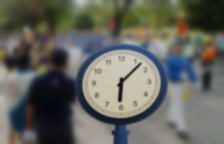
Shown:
6 h 07 min
